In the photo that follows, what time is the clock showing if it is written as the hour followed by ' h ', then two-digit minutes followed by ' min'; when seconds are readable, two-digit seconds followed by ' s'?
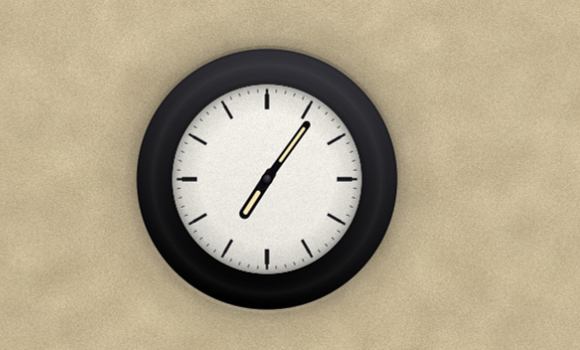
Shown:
7 h 06 min
